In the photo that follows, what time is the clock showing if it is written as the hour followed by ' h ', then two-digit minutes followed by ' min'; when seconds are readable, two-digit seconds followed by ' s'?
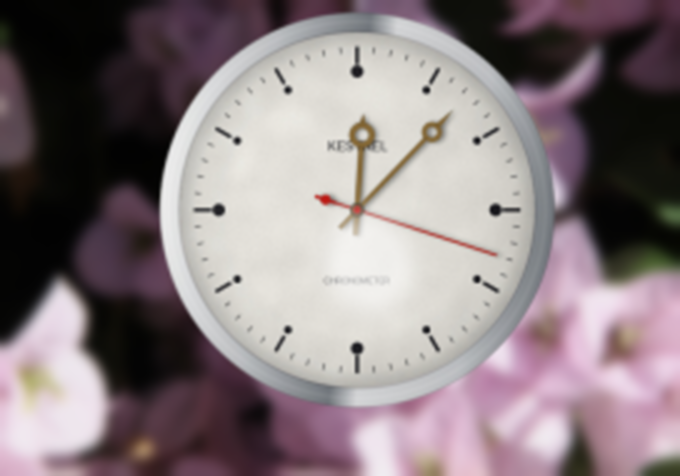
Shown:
12 h 07 min 18 s
